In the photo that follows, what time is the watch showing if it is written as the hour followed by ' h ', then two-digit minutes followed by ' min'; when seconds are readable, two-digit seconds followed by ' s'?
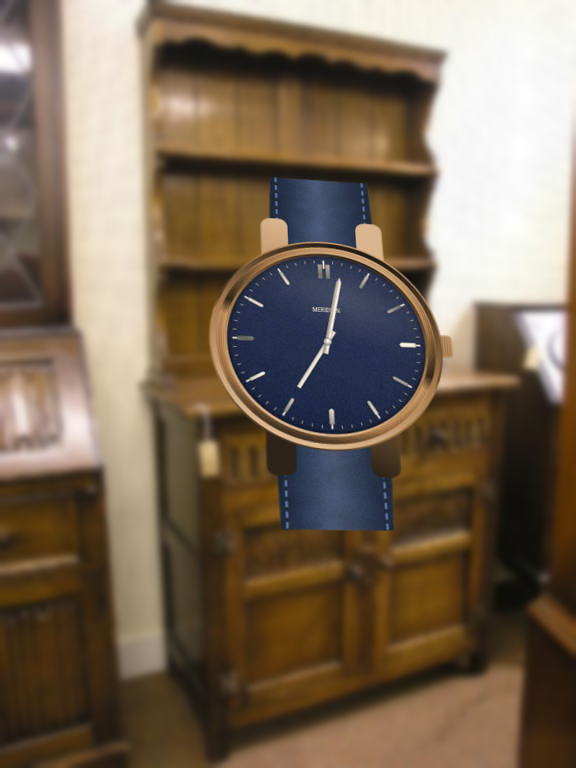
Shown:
7 h 02 min
